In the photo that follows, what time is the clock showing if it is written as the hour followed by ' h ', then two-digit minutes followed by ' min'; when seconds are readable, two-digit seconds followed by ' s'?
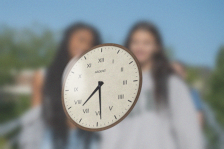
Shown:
7 h 29 min
